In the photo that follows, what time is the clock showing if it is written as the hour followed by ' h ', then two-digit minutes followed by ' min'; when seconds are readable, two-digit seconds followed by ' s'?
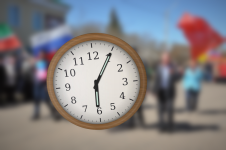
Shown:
6 h 05 min
